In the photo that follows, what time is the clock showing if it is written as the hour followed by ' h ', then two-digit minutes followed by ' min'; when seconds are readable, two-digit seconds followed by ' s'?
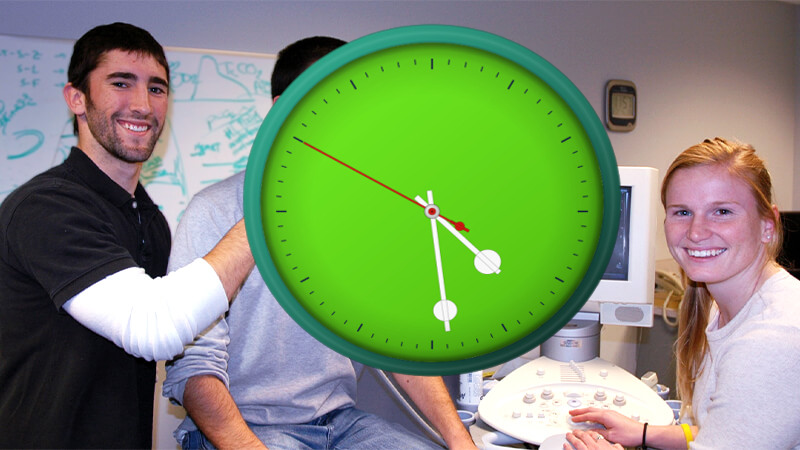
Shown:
4 h 28 min 50 s
